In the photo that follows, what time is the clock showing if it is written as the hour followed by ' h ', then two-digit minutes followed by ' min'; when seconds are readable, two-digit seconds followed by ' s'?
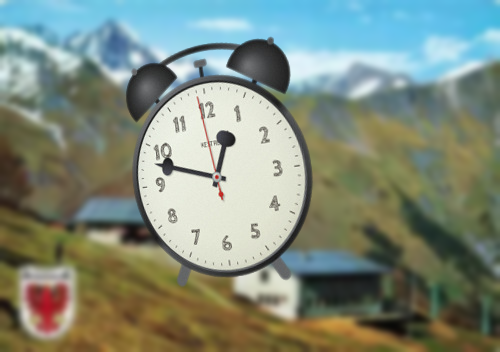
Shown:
12 h 47 min 59 s
